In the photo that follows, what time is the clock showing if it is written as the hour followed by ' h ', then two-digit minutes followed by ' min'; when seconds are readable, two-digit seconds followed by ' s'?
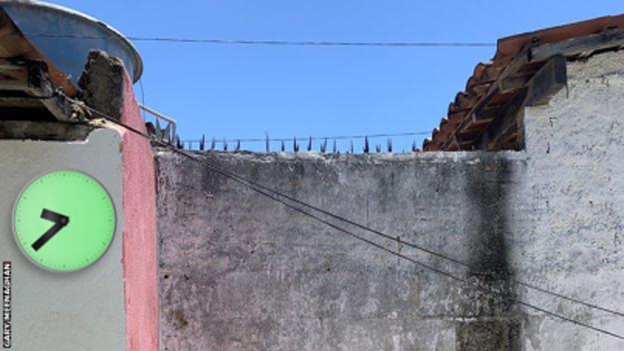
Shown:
9 h 38 min
